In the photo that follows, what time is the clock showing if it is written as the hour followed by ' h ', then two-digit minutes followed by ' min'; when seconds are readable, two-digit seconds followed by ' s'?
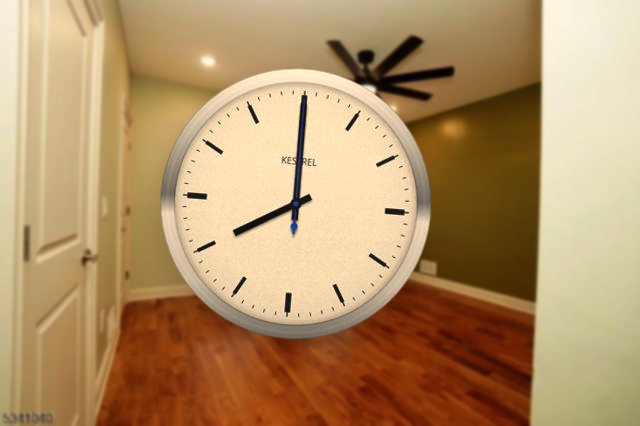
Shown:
8 h 00 min 00 s
